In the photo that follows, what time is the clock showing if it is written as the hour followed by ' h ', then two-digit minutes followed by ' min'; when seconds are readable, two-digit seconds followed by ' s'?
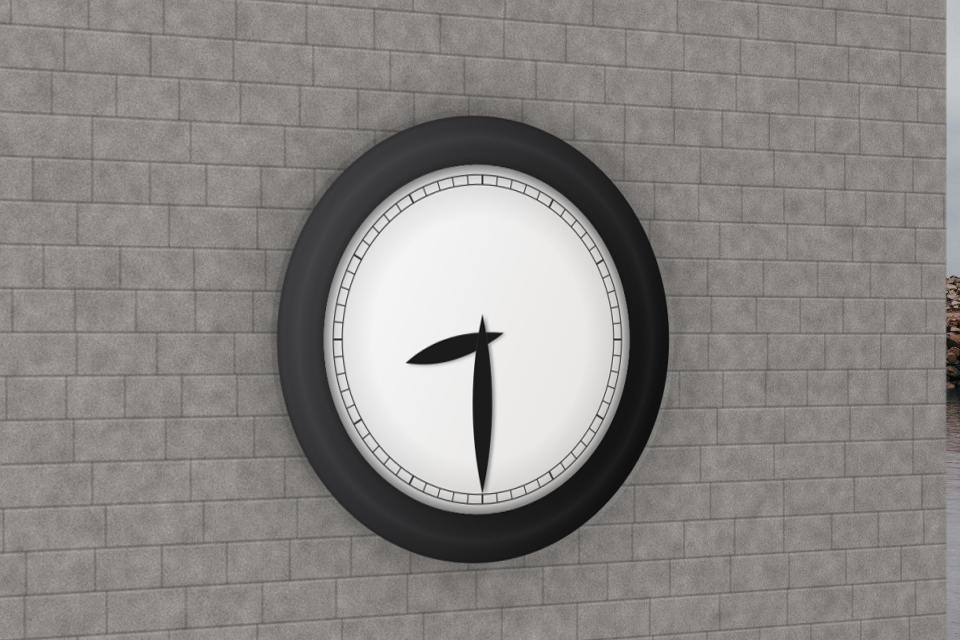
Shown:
8 h 30 min
